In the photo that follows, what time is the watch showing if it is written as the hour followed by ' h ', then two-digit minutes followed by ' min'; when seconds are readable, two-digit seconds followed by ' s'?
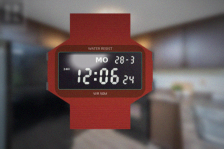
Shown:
12 h 06 min 24 s
